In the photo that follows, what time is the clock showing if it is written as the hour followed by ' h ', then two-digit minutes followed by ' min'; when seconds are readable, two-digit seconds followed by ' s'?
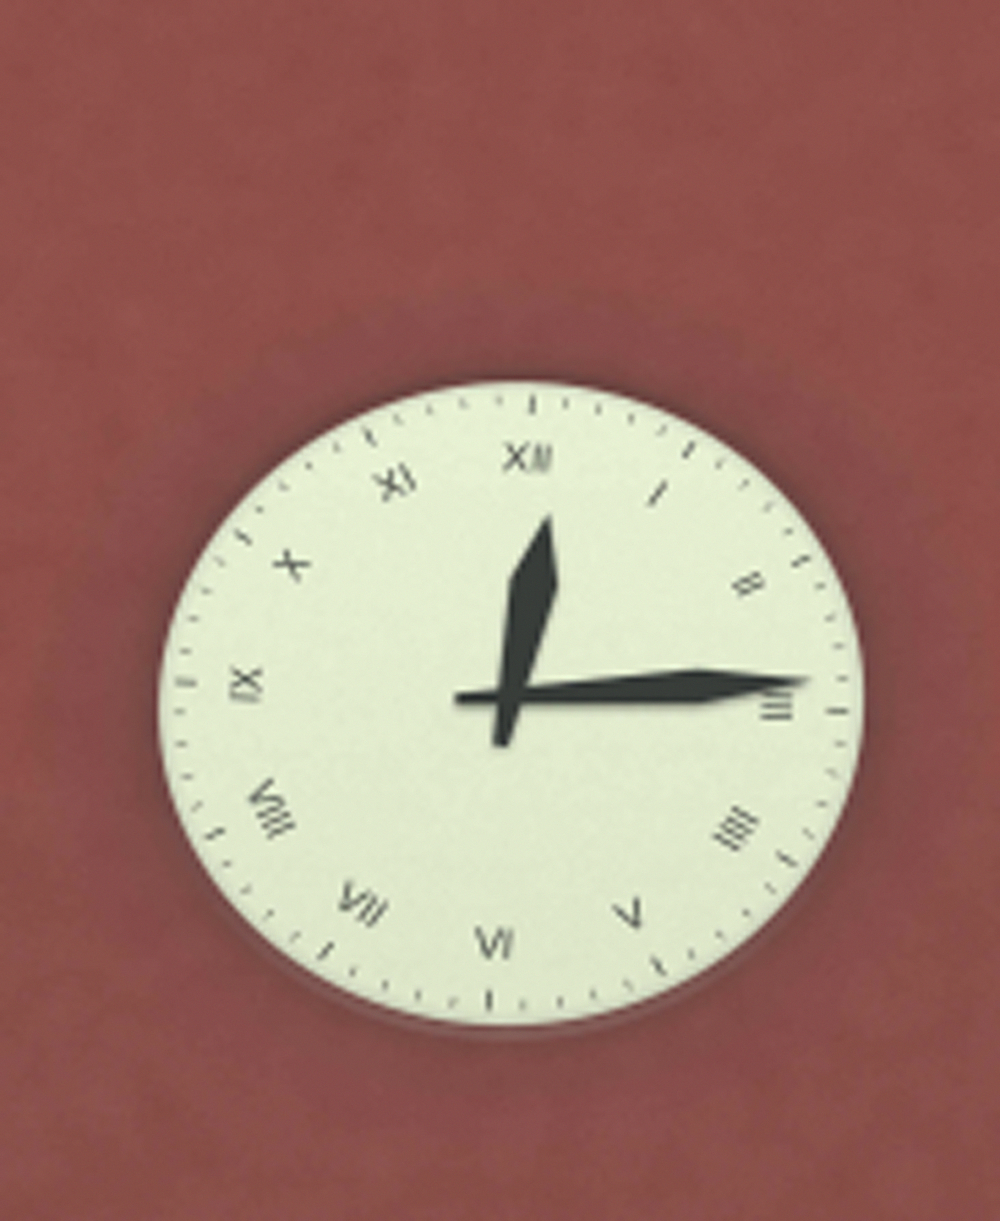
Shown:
12 h 14 min
